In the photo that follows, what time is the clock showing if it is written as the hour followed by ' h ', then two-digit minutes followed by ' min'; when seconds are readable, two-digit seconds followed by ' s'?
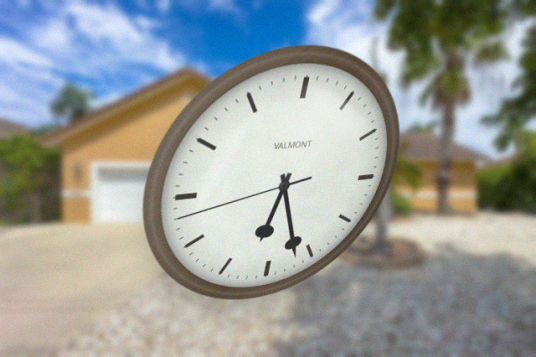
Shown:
6 h 26 min 43 s
